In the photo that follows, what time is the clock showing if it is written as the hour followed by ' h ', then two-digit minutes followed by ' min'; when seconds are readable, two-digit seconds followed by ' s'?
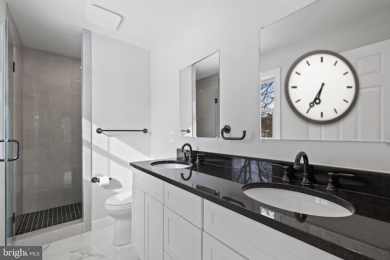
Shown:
6 h 35 min
